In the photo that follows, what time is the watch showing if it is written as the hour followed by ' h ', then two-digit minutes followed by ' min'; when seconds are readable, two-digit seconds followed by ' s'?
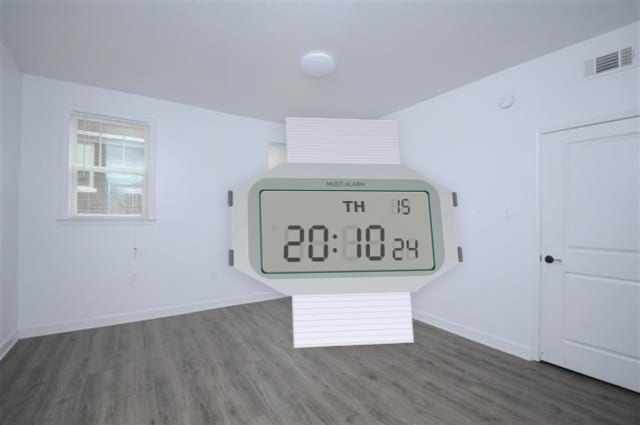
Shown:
20 h 10 min 24 s
